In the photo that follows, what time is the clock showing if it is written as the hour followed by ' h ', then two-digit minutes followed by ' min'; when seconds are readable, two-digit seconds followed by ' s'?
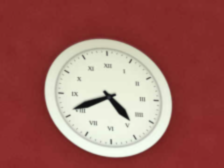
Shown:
4 h 41 min
